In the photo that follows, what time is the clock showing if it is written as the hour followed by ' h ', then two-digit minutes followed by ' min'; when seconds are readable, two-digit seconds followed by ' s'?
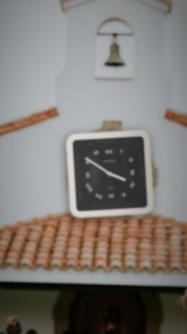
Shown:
3 h 51 min
